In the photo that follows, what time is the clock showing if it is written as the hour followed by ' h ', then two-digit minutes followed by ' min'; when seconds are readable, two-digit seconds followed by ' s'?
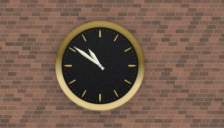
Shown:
10 h 51 min
